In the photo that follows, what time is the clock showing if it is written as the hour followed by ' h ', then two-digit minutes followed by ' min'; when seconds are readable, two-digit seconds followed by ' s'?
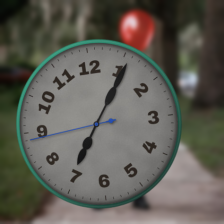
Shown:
7 h 05 min 44 s
